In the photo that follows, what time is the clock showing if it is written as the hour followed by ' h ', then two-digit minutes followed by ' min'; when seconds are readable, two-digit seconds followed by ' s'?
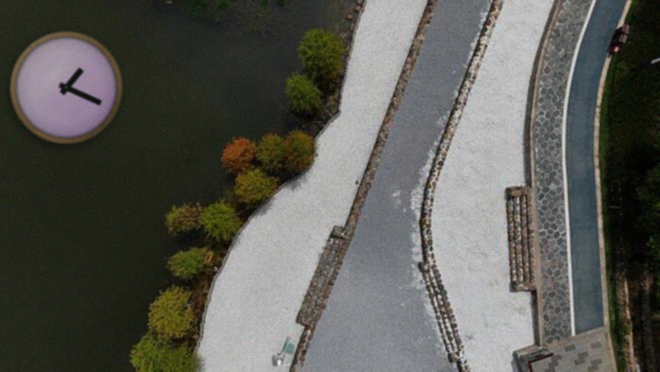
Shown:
1 h 19 min
